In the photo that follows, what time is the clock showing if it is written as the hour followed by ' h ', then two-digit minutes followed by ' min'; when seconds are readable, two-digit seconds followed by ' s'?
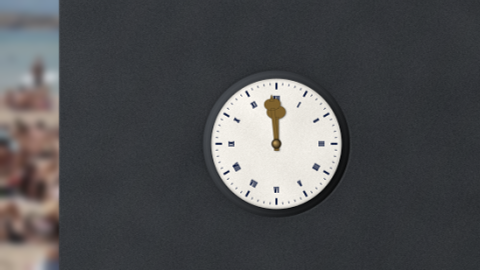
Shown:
11 h 59 min
